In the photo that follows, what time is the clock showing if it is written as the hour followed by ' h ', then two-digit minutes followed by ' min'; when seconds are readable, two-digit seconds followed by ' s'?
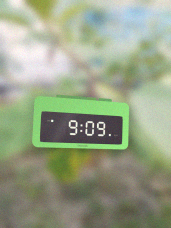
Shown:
9 h 09 min
